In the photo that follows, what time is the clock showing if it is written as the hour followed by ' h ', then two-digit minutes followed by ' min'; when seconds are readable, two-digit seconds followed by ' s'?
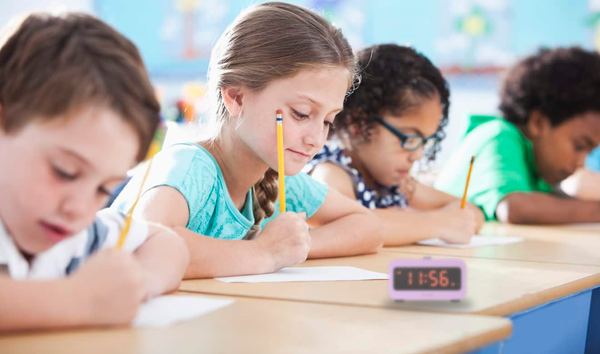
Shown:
11 h 56 min
